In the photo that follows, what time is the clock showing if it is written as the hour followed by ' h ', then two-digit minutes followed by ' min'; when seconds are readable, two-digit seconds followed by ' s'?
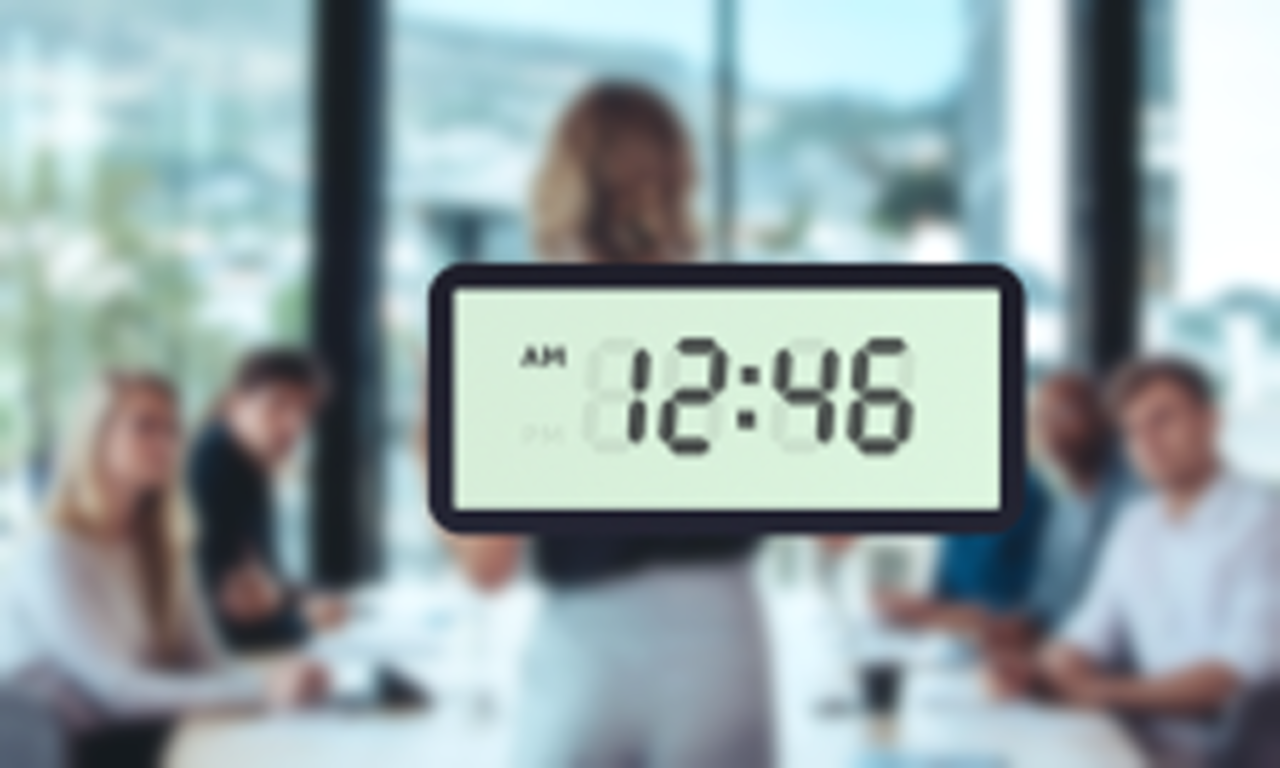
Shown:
12 h 46 min
